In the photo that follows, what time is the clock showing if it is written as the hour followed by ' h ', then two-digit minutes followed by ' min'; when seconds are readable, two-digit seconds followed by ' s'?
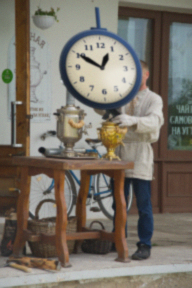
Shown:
12 h 50 min
